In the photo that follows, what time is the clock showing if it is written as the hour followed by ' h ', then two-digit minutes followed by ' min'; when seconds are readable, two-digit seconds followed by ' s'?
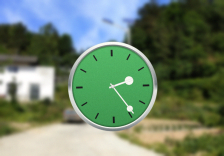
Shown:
2 h 24 min
